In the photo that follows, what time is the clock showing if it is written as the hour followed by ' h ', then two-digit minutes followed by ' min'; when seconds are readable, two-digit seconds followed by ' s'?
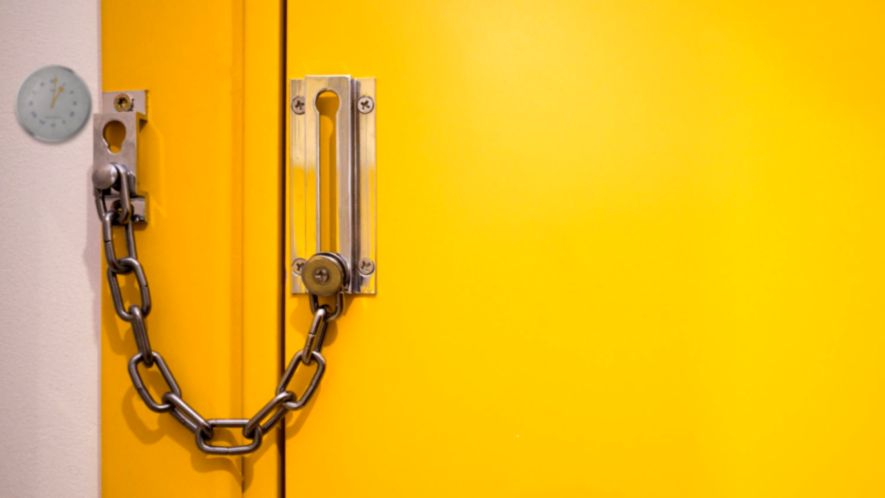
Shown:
1 h 01 min
